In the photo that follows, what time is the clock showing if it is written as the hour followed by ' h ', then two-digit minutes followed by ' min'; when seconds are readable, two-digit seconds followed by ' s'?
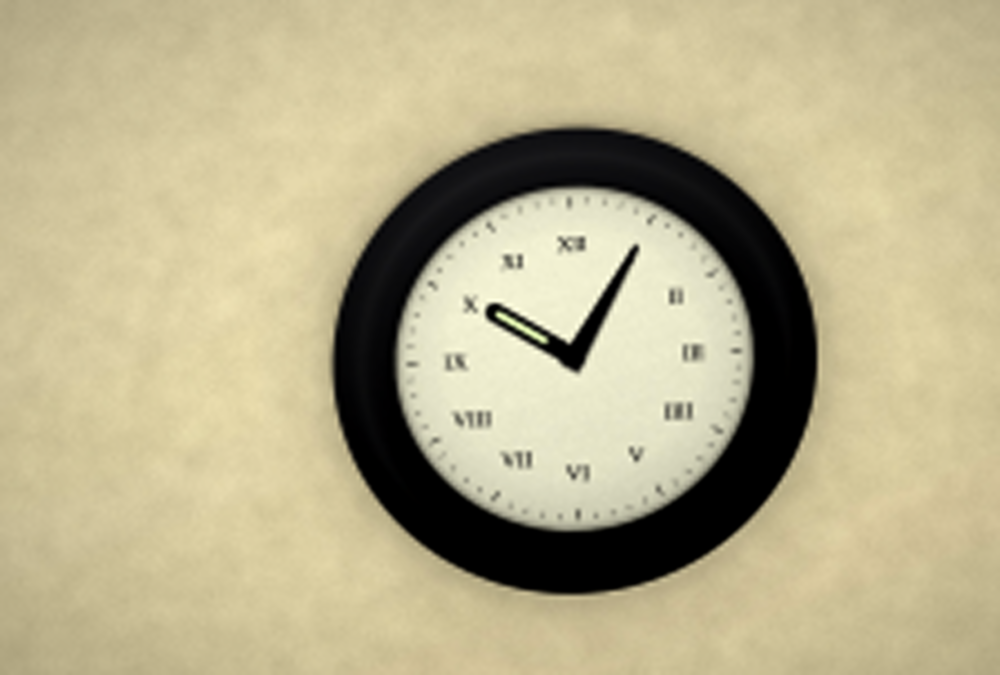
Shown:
10 h 05 min
